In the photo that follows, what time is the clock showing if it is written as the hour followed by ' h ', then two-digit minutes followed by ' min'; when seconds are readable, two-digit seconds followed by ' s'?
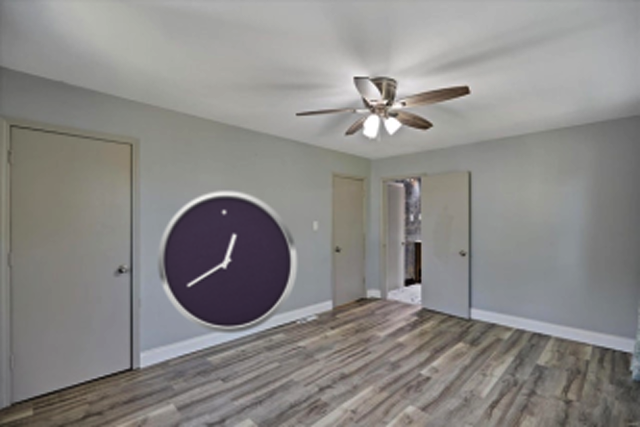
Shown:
12 h 40 min
